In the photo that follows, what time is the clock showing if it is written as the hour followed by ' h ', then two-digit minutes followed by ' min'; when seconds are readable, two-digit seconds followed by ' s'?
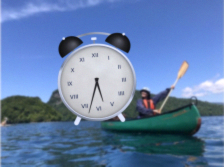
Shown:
5 h 33 min
